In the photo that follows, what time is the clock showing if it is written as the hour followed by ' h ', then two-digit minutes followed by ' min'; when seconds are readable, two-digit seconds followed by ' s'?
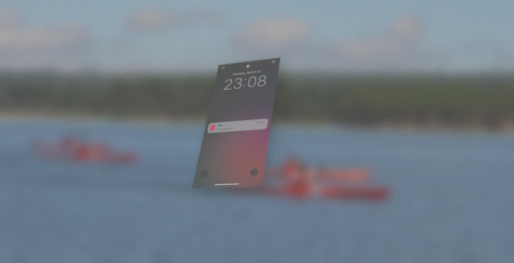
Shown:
23 h 08 min
